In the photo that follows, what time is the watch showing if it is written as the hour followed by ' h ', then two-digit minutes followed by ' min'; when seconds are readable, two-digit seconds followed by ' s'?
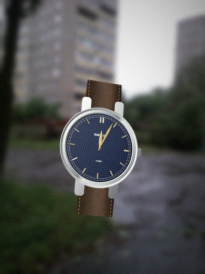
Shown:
12 h 04 min
